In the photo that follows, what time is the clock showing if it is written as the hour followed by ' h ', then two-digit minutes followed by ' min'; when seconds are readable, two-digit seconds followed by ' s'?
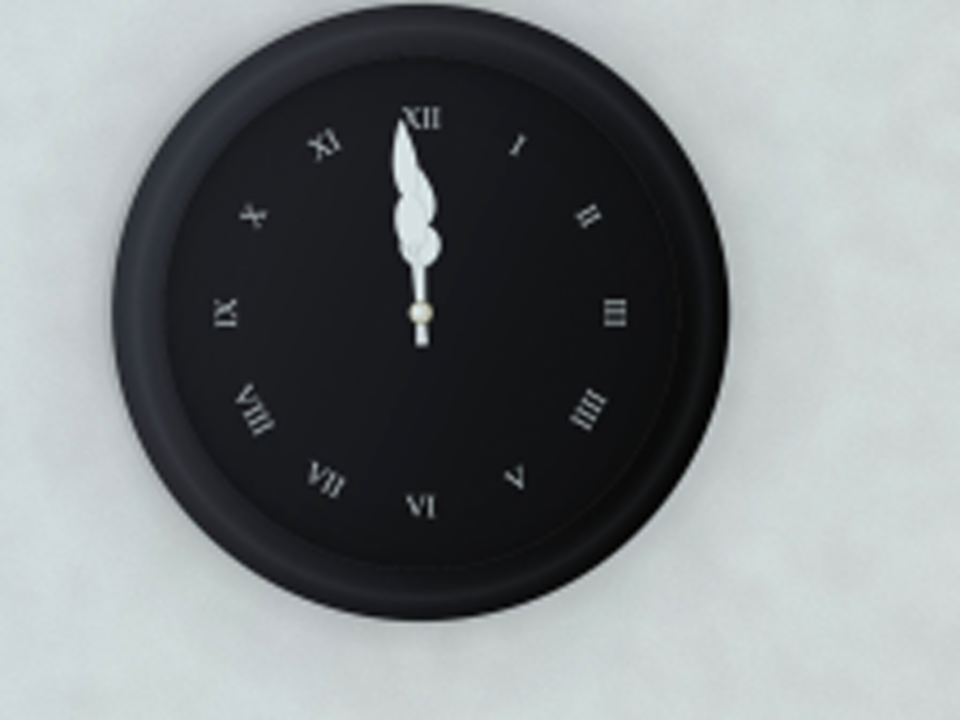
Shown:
11 h 59 min
